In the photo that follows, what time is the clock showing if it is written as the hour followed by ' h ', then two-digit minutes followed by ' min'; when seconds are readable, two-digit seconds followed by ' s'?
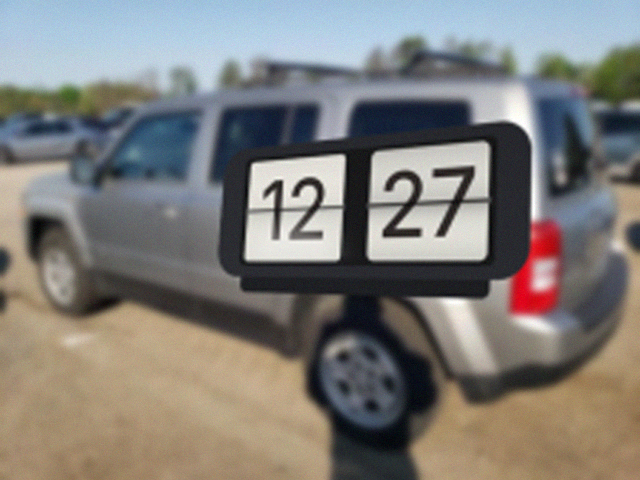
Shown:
12 h 27 min
